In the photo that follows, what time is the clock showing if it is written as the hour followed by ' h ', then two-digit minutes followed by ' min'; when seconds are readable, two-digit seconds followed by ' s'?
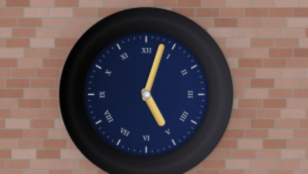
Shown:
5 h 03 min
